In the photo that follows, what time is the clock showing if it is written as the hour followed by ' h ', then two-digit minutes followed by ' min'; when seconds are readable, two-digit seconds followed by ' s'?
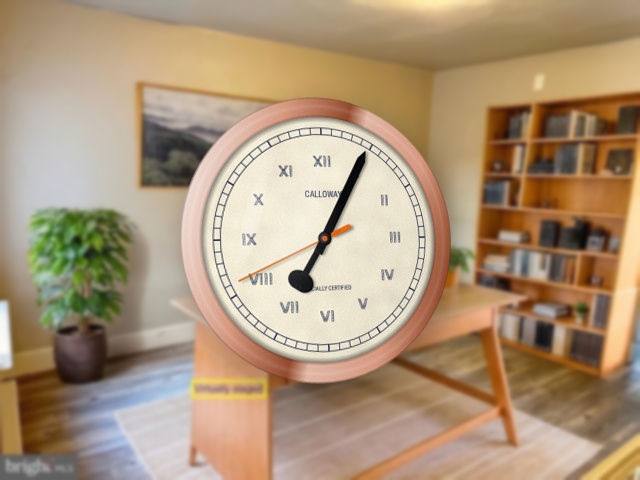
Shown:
7 h 04 min 41 s
